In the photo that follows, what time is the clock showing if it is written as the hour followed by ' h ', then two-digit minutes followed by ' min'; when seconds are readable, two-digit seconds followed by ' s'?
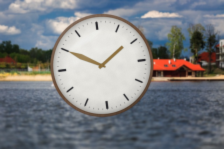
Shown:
1 h 50 min
